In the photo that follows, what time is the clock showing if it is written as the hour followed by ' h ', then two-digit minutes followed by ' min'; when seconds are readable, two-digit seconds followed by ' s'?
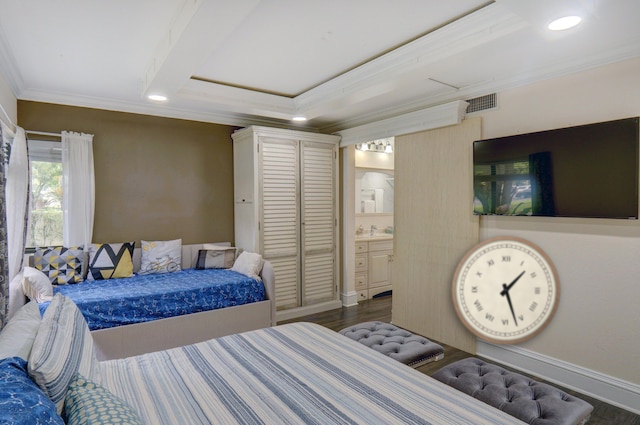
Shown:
1 h 27 min
